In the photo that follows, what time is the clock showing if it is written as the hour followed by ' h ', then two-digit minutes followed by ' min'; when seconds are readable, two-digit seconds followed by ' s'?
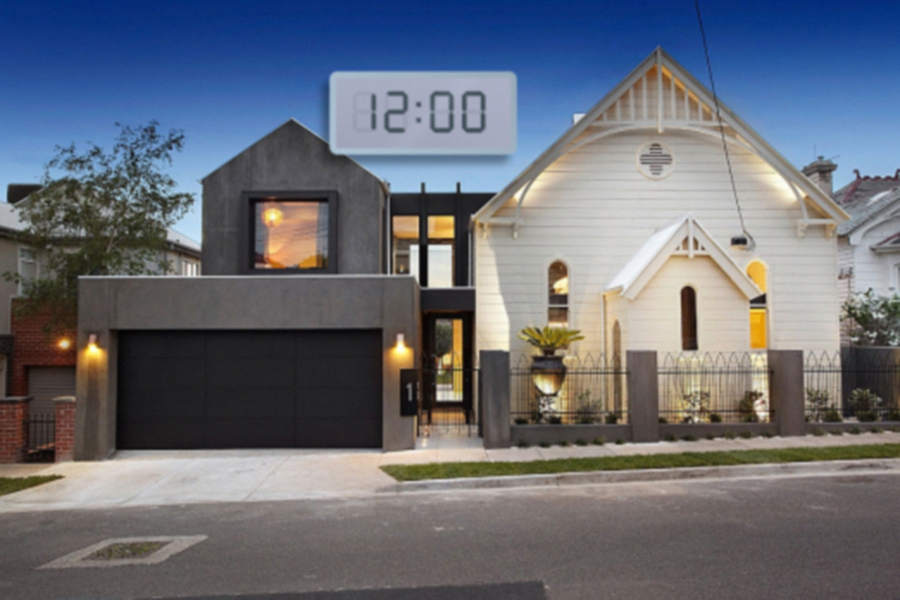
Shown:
12 h 00 min
